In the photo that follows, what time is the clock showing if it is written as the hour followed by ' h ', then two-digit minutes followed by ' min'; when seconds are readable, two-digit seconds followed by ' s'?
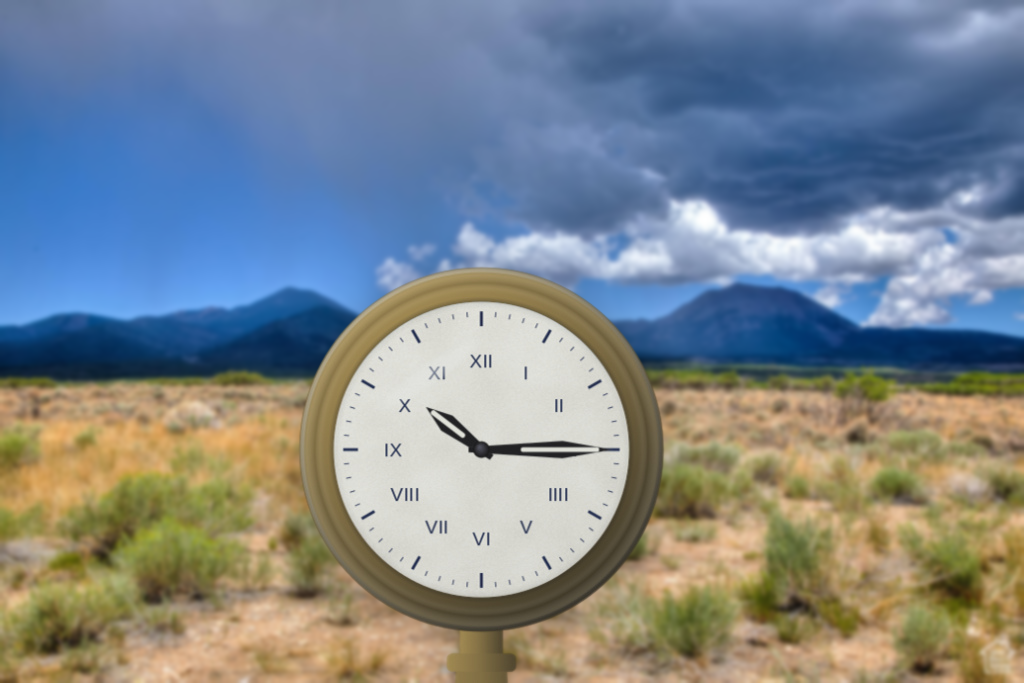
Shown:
10 h 15 min
